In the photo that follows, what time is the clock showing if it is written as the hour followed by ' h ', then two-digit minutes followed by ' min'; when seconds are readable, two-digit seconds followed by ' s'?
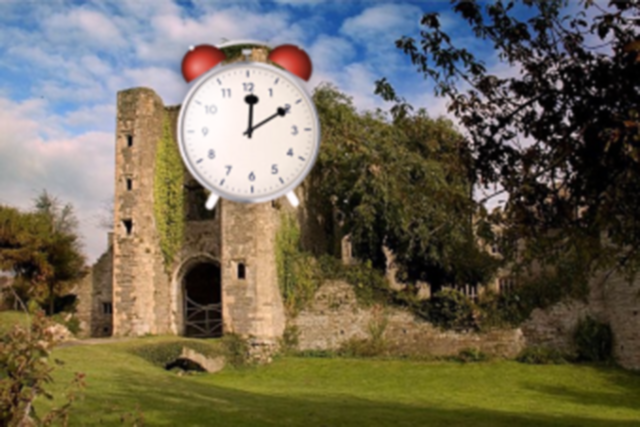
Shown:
12 h 10 min
